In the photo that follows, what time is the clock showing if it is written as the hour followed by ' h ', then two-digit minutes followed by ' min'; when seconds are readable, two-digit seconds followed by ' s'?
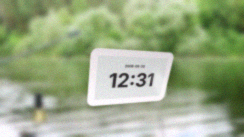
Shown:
12 h 31 min
